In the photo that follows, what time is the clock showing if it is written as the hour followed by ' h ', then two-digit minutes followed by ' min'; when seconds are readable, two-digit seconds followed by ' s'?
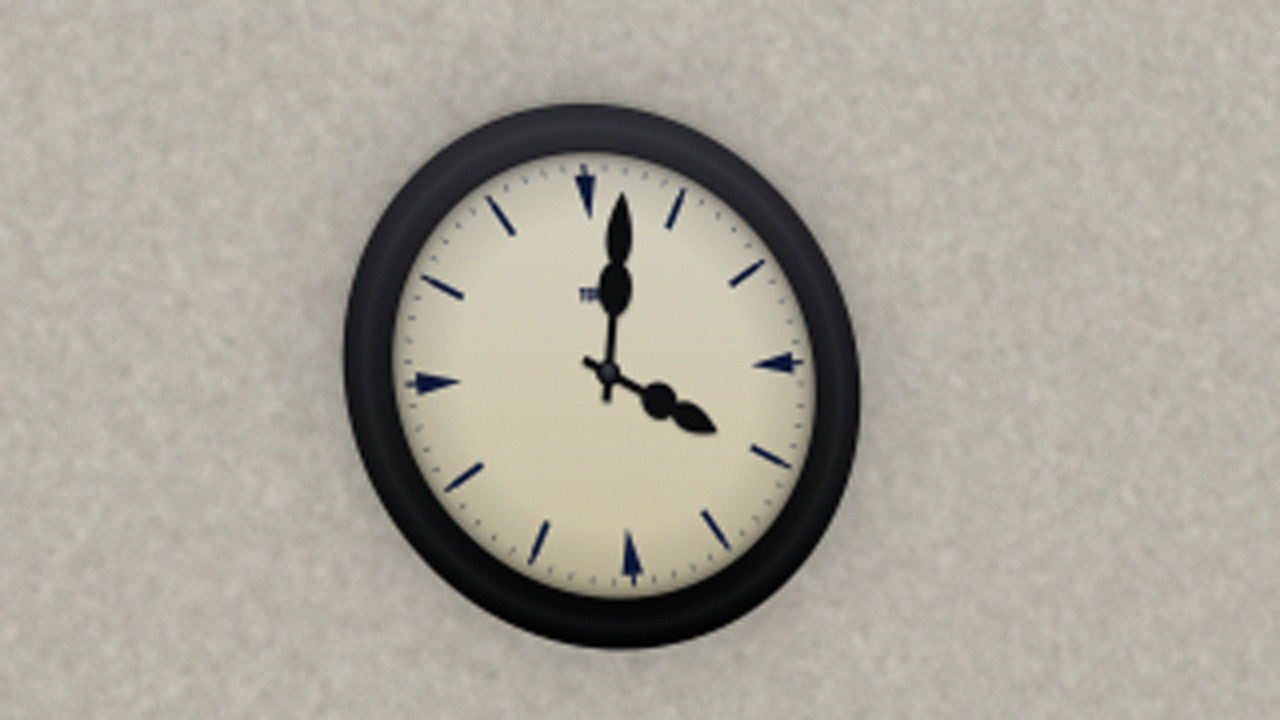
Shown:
4 h 02 min
